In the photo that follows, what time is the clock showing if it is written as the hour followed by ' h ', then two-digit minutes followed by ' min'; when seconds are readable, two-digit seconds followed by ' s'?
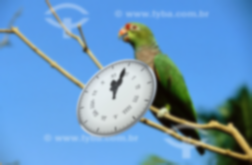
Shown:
10 h 59 min
